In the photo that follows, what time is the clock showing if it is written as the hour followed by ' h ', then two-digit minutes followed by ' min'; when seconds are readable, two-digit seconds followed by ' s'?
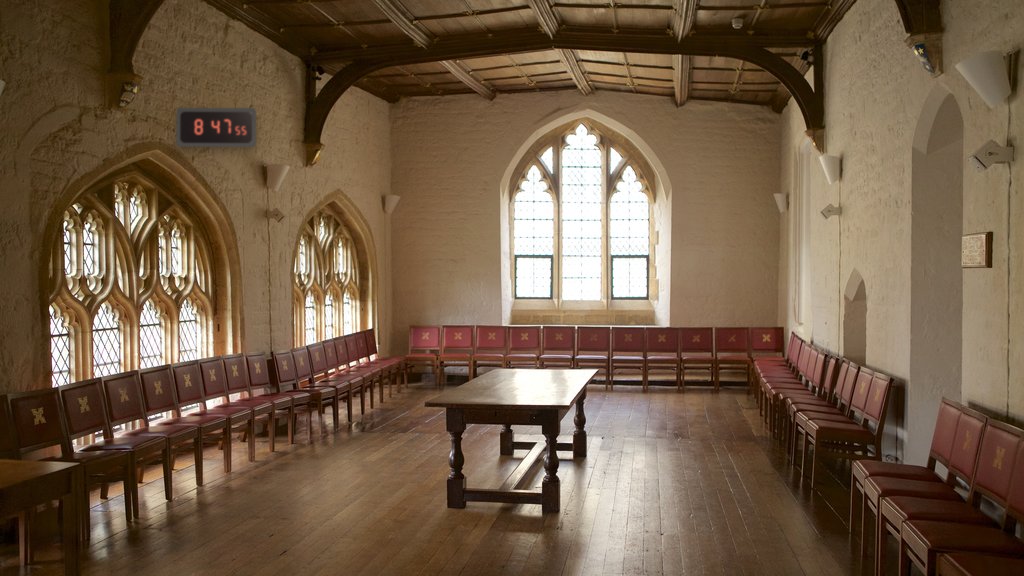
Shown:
8 h 47 min
